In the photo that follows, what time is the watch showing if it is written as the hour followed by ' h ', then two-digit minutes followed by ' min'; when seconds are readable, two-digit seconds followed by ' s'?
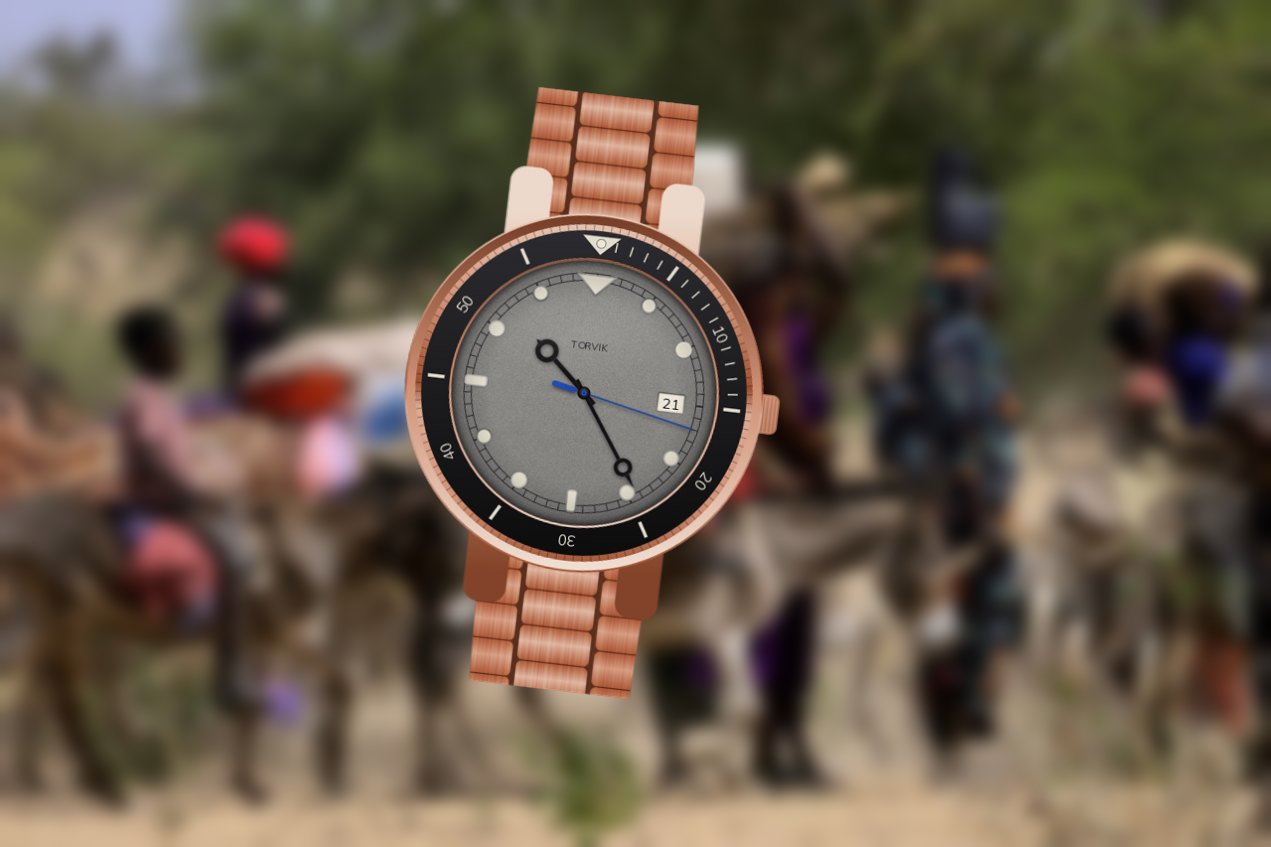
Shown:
10 h 24 min 17 s
